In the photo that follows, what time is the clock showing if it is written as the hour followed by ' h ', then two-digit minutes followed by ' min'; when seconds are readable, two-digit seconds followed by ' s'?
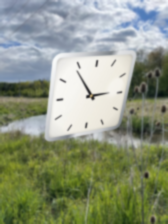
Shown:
2 h 54 min
